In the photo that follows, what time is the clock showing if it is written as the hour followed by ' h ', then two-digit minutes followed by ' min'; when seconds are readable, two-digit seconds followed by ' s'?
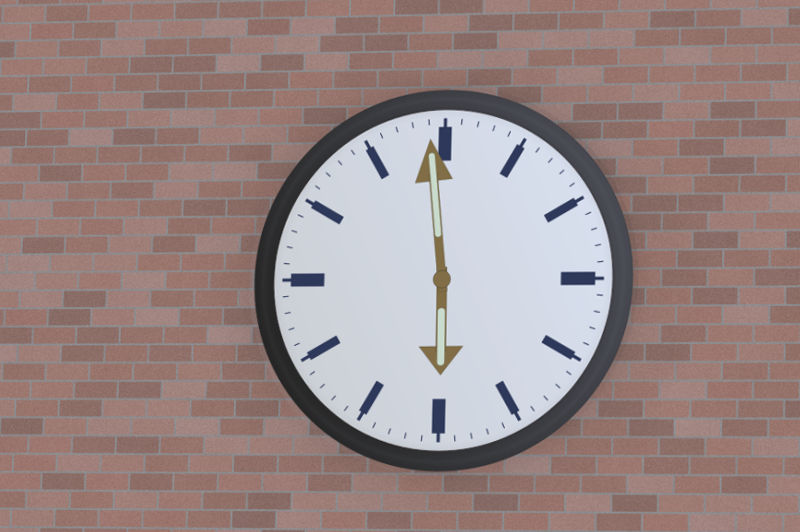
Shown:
5 h 59 min
